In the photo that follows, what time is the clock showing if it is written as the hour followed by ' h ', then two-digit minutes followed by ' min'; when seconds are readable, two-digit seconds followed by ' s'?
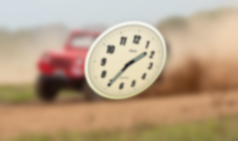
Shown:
1 h 35 min
